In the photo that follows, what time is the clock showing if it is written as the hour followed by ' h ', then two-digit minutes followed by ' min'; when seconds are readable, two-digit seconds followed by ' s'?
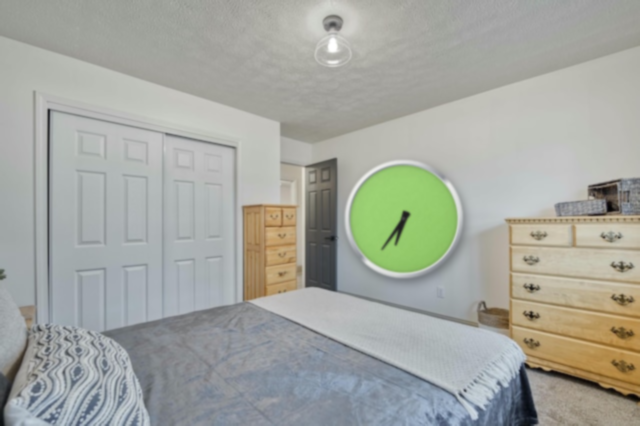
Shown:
6 h 36 min
